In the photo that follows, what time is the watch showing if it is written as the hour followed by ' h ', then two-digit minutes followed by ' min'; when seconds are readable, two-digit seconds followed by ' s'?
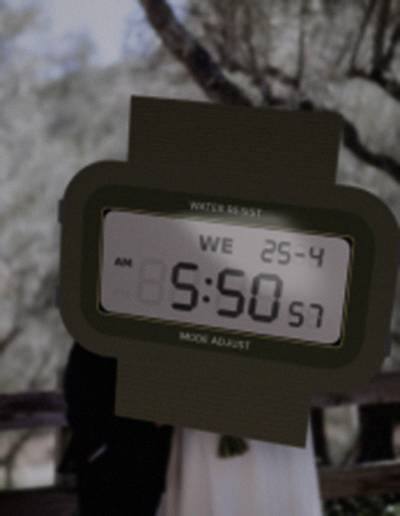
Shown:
5 h 50 min 57 s
